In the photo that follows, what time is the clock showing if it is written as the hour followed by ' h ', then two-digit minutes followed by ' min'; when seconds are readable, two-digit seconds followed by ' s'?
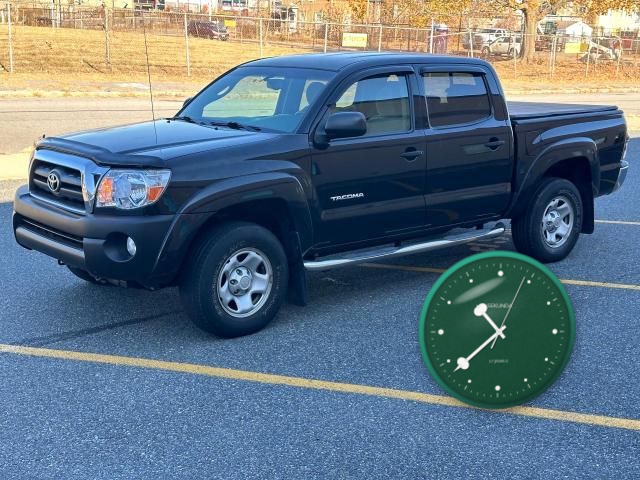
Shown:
10 h 38 min 04 s
